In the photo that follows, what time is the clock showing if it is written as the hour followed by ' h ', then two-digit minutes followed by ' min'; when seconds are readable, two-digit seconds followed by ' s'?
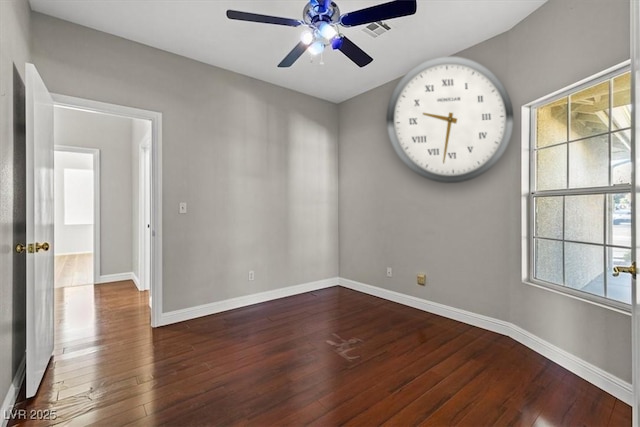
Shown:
9 h 32 min
